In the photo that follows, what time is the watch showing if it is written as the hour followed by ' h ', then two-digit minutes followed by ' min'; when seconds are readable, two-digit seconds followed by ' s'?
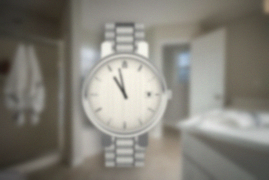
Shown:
10 h 58 min
